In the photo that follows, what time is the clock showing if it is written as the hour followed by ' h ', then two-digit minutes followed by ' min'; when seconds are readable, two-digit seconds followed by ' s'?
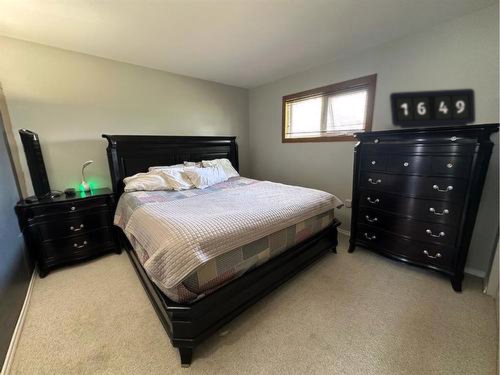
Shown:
16 h 49 min
